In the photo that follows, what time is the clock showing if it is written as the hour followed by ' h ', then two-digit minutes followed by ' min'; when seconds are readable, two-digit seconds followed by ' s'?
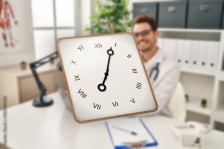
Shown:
7 h 04 min
